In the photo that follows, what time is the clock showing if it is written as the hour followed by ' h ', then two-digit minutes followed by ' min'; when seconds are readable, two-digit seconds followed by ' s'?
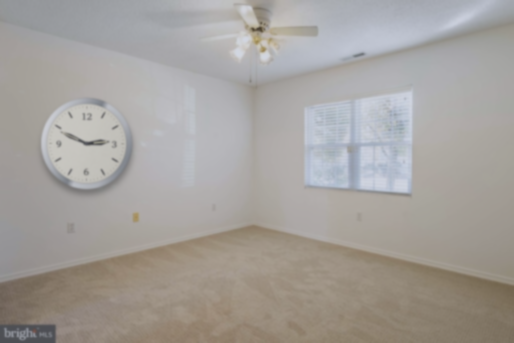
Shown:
2 h 49 min
